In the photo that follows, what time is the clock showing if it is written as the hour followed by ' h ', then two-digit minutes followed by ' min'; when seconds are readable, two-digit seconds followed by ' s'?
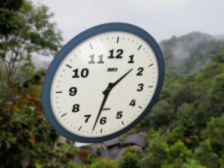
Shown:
1 h 32 min
